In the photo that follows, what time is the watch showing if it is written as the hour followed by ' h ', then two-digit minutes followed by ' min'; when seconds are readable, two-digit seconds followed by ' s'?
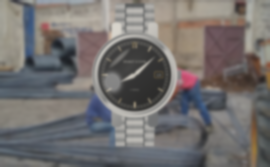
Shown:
8 h 08 min
